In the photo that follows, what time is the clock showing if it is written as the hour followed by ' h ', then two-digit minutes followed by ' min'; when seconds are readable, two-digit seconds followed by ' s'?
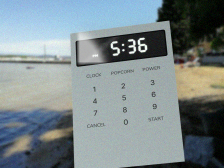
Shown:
5 h 36 min
